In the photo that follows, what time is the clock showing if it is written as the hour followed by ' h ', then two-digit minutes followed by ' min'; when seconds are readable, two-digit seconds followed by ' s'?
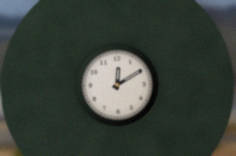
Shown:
12 h 10 min
